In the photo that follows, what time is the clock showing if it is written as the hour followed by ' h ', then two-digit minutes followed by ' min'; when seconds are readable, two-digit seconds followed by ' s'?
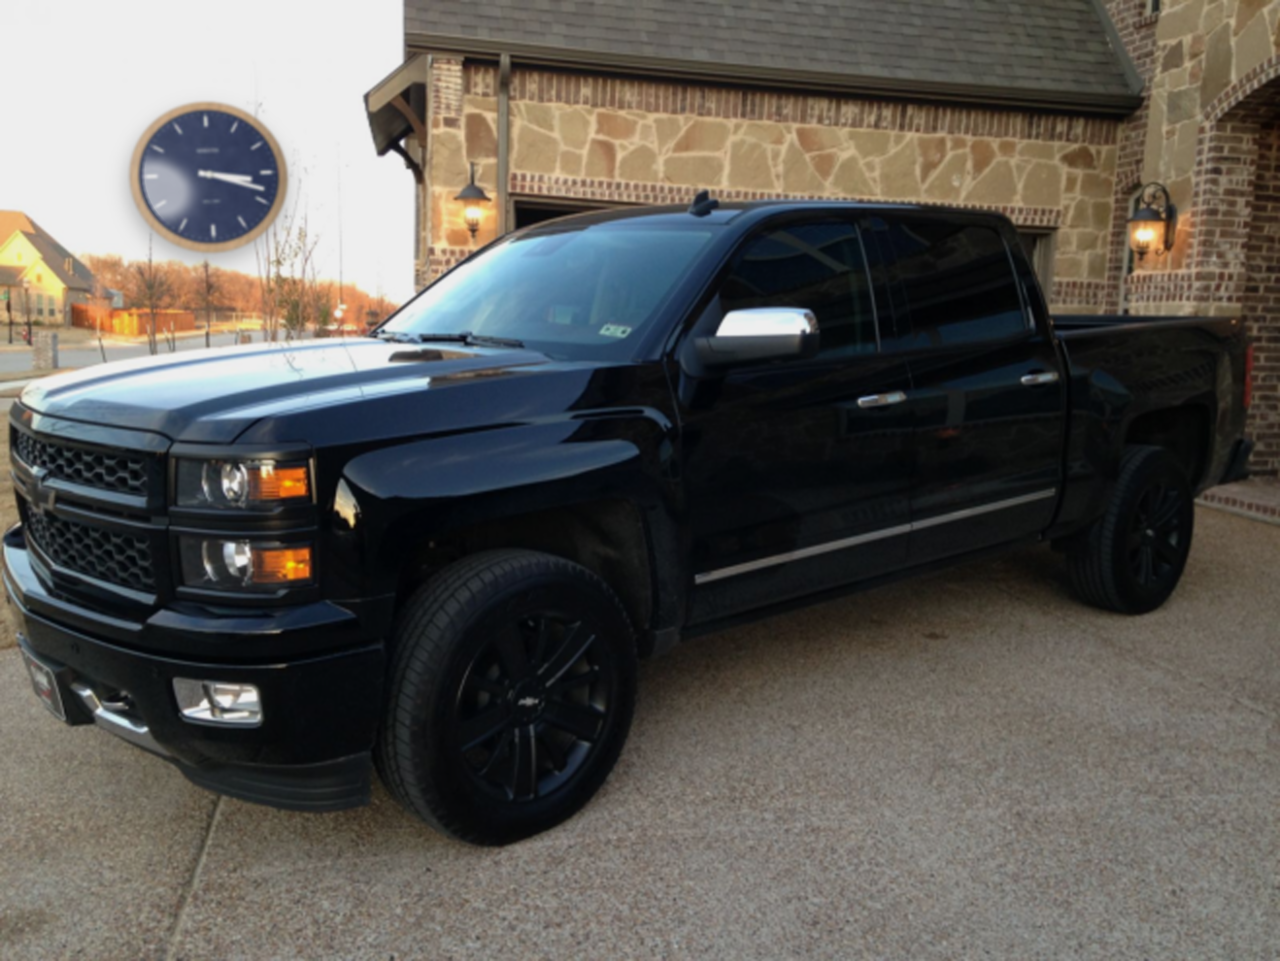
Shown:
3 h 18 min
